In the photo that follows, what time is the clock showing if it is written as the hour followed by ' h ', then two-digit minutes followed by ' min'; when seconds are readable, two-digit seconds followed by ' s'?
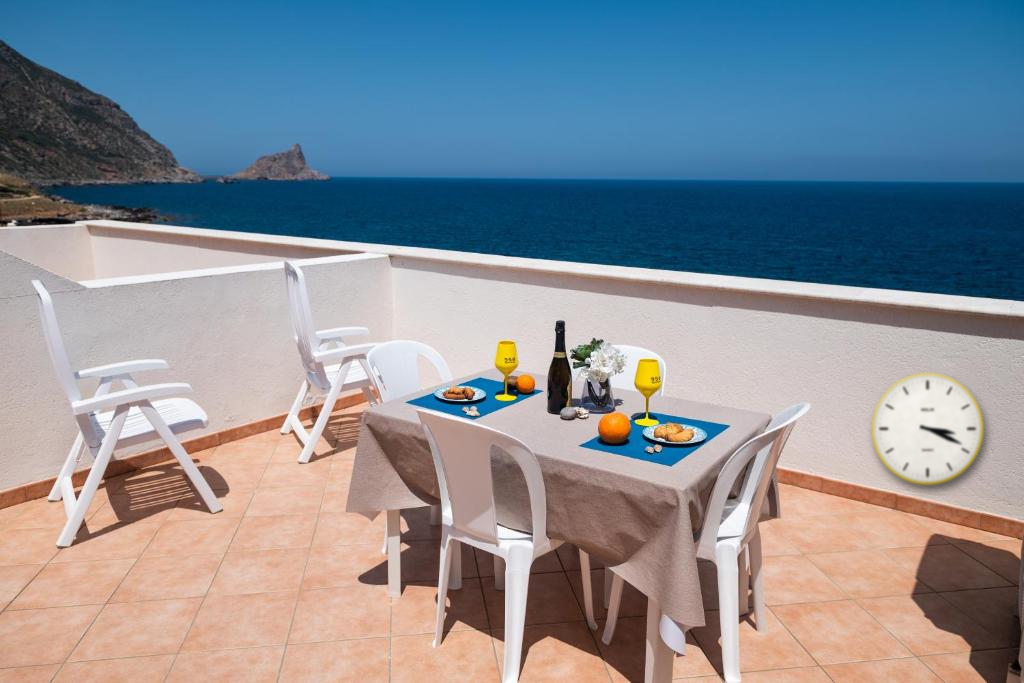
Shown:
3 h 19 min
